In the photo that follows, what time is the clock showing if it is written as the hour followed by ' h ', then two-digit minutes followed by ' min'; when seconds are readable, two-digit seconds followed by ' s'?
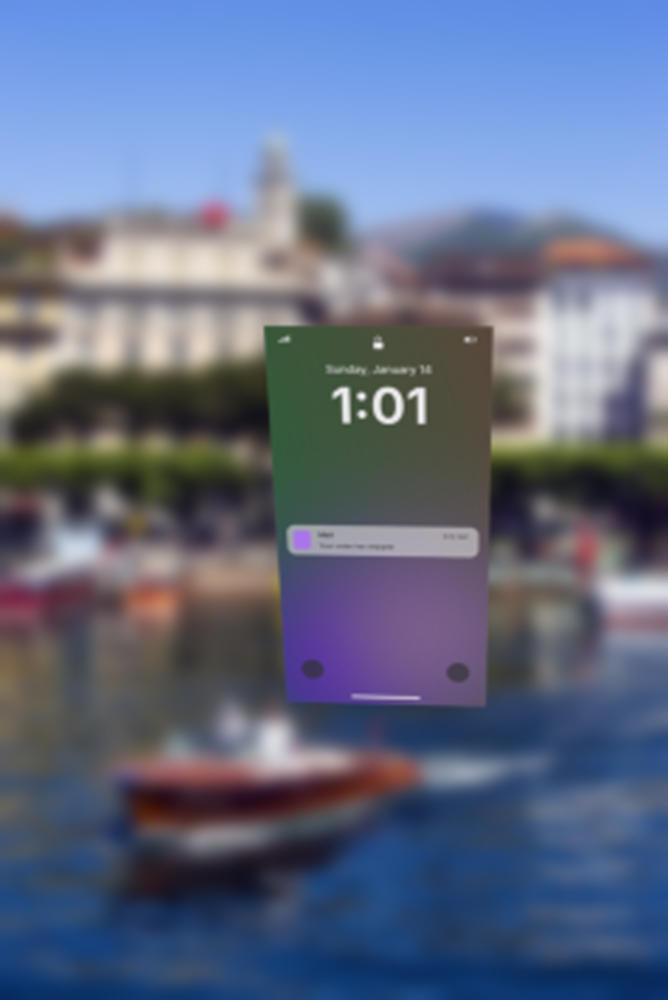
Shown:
1 h 01 min
